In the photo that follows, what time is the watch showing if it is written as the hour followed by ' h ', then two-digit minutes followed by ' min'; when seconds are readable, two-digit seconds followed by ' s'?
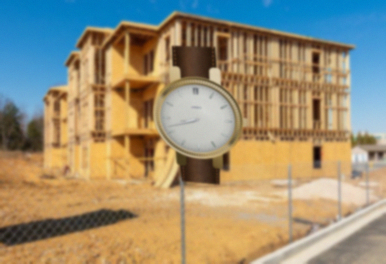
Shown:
8 h 42 min
